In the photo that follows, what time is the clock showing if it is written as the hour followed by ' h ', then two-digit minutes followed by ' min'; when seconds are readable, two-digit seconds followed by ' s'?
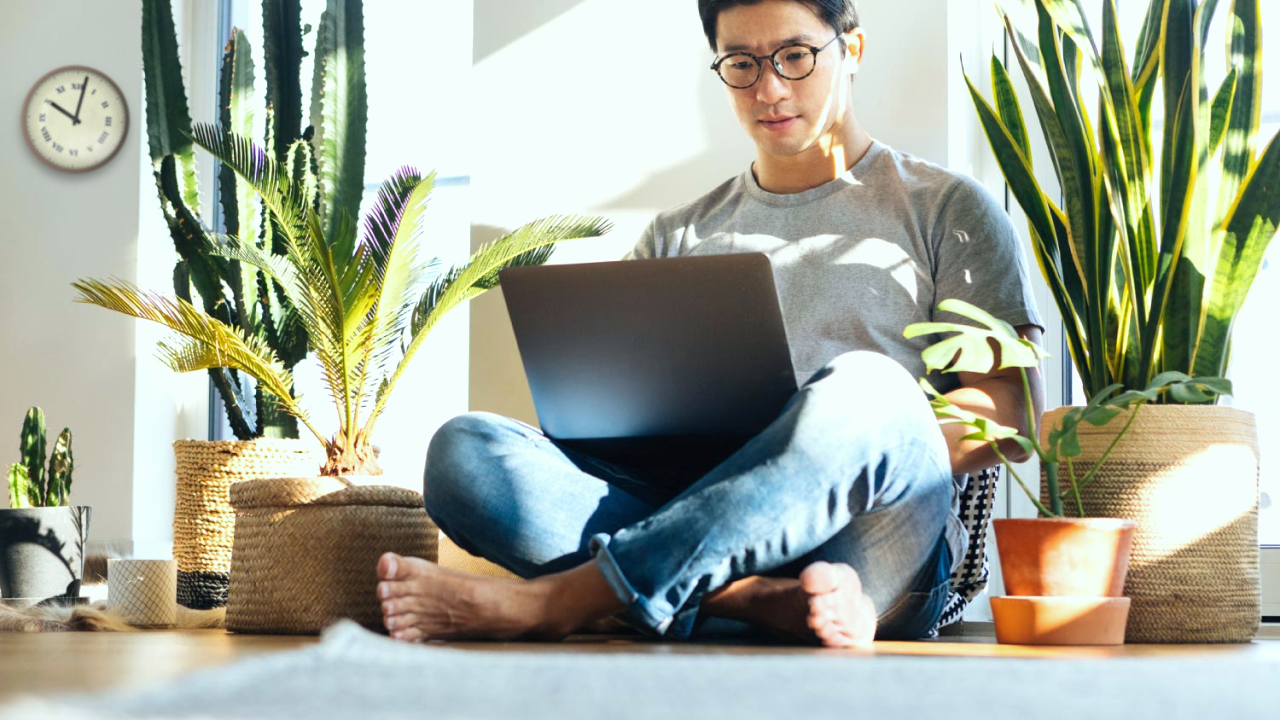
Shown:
10 h 02 min
